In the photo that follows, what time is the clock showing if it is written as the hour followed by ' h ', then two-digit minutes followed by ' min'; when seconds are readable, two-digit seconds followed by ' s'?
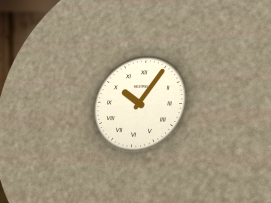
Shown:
10 h 05 min
